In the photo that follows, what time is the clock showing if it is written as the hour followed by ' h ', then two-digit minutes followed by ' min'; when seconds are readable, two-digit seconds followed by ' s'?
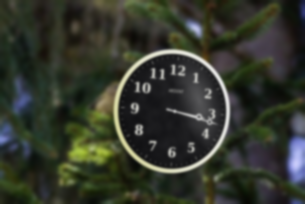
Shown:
3 h 17 min
